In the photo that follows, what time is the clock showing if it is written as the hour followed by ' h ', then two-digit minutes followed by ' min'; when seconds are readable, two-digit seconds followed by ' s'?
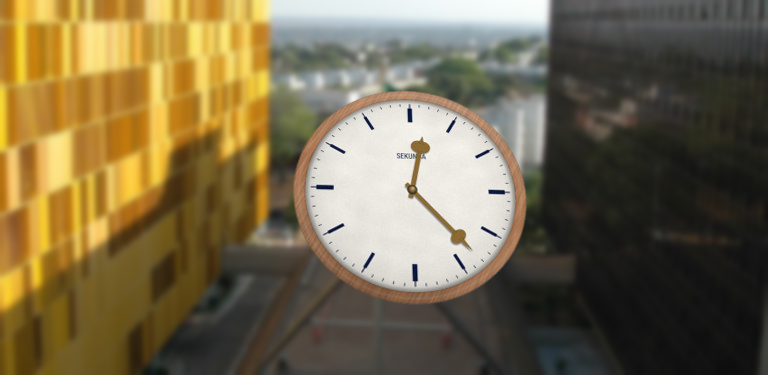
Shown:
12 h 23 min
